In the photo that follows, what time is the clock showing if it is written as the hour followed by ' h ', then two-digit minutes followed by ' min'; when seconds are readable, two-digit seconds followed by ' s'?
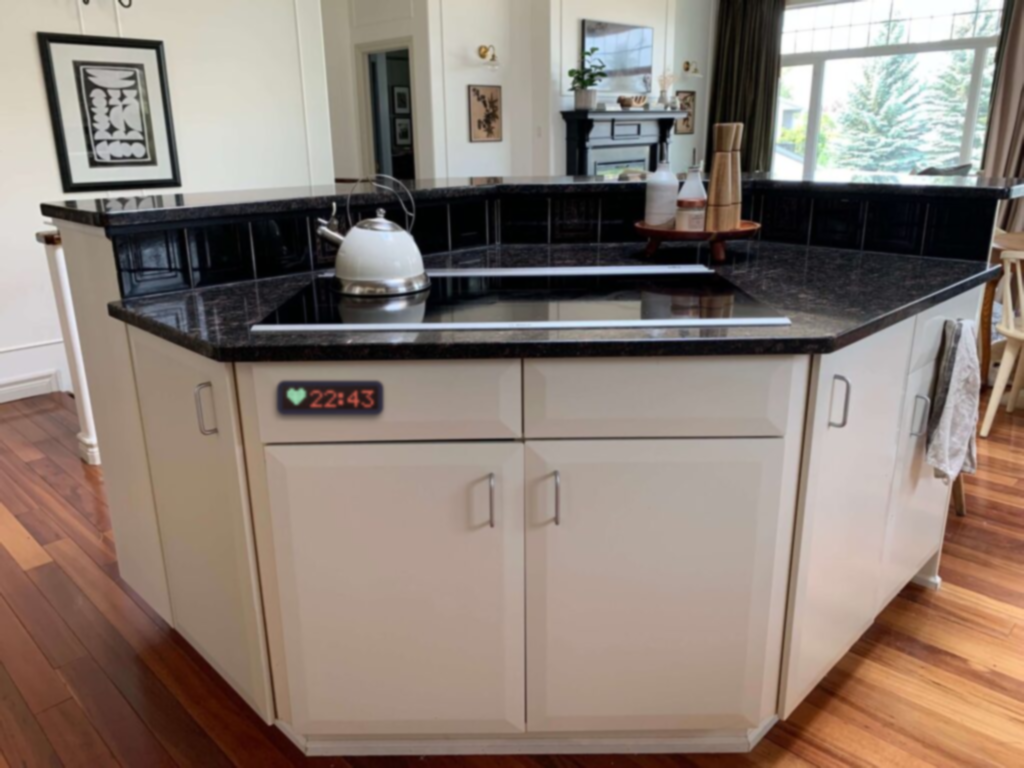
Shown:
22 h 43 min
